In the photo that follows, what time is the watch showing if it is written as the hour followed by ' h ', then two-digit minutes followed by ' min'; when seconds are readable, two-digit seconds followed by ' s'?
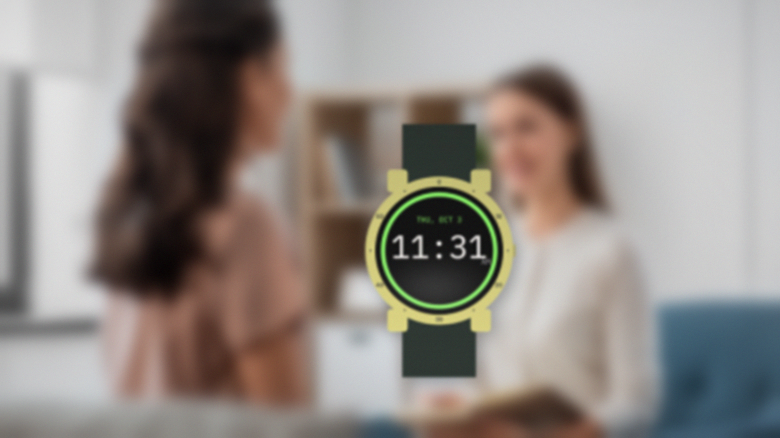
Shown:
11 h 31 min
